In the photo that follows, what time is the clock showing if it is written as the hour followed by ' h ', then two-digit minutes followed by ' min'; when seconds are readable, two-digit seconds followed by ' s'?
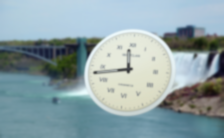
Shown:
11 h 43 min
